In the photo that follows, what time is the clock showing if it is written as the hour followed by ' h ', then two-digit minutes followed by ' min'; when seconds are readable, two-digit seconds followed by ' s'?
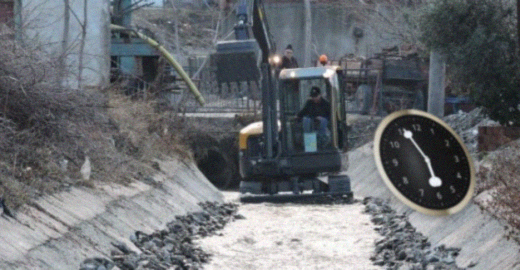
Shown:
5 h 56 min
